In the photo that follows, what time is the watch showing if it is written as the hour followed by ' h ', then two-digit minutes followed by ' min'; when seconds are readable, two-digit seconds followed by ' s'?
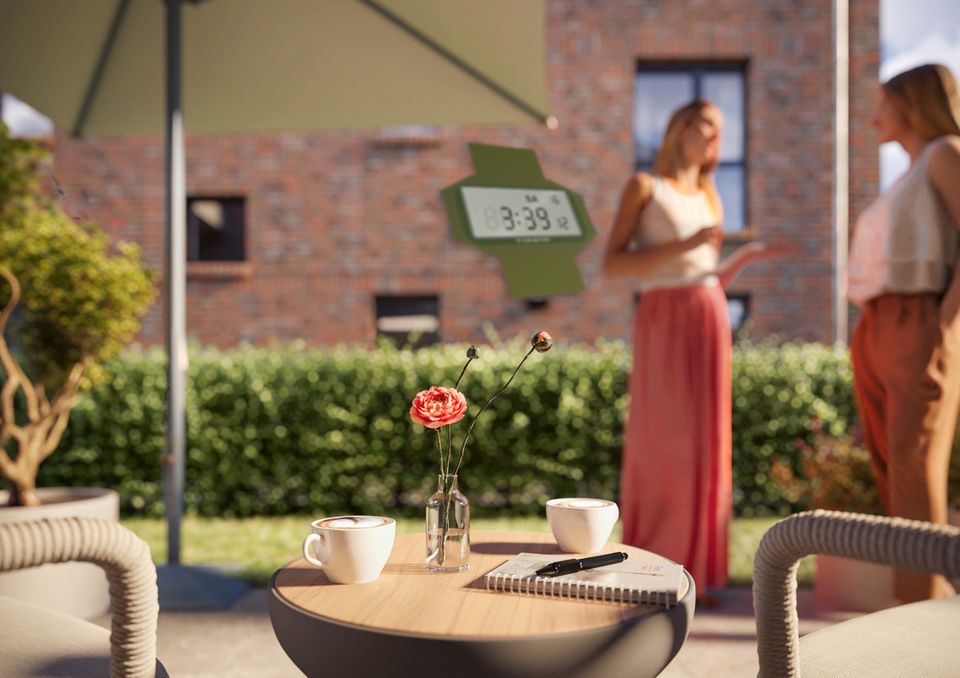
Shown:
3 h 39 min 12 s
